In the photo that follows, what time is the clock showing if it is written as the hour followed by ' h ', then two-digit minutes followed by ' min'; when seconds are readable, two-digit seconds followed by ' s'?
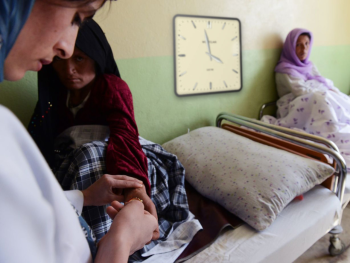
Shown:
3 h 58 min
